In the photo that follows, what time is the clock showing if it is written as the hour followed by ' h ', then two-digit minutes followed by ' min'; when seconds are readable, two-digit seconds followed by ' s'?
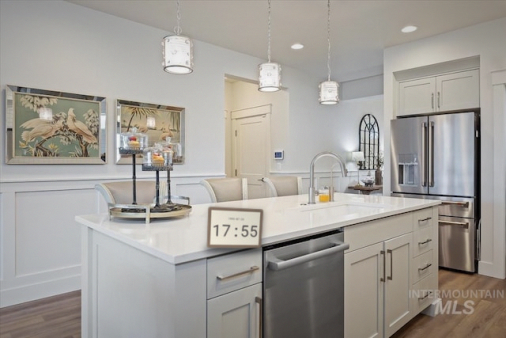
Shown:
17 h 55 min
